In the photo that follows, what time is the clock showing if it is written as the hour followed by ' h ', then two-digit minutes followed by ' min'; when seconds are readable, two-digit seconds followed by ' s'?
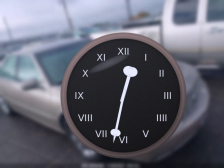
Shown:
12 h 32 min
